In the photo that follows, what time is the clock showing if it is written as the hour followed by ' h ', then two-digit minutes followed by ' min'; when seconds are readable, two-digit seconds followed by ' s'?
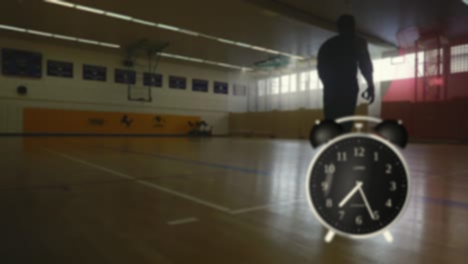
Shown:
7 h 26 min
